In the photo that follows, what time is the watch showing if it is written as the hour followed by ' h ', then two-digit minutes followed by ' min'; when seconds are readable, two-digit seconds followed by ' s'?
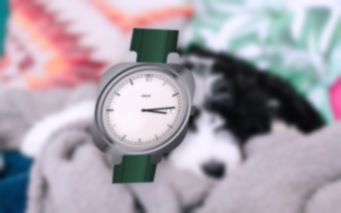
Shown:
3 h 14 min
